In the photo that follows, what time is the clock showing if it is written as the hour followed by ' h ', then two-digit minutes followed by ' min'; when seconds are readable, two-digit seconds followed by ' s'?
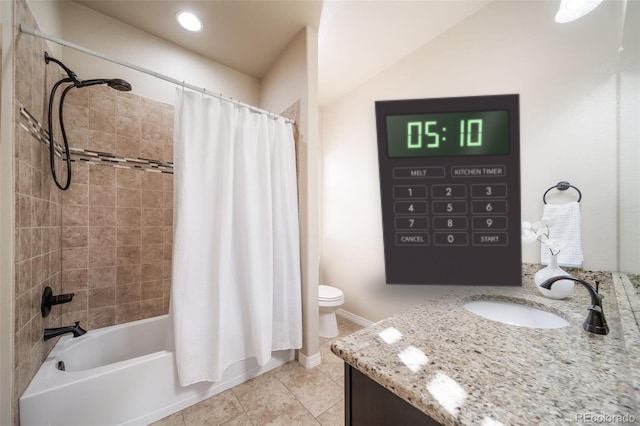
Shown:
5 h 10 min
